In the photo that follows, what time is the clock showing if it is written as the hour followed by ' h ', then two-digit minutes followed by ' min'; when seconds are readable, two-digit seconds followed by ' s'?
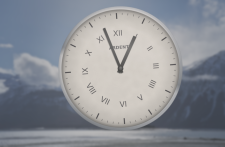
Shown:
12 h 57 min
